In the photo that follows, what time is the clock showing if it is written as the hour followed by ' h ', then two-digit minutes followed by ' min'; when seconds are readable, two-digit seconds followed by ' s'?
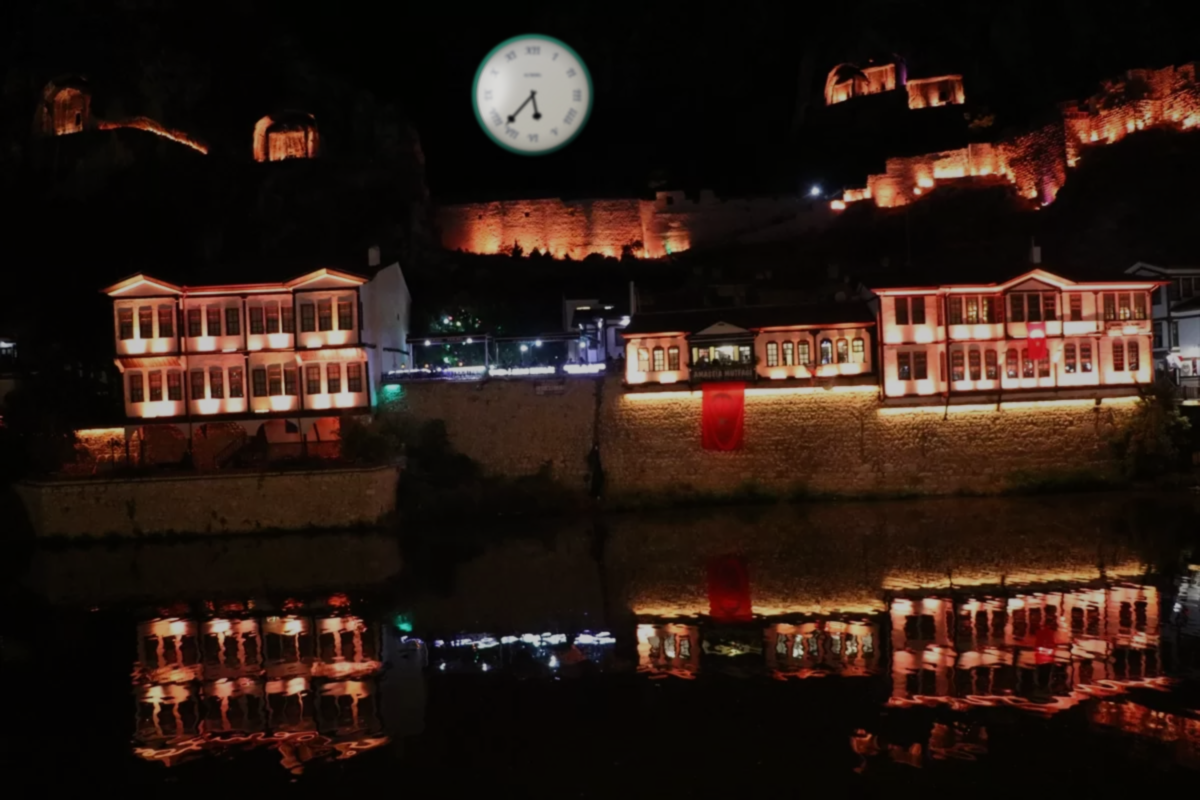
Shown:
5 h 37 min
